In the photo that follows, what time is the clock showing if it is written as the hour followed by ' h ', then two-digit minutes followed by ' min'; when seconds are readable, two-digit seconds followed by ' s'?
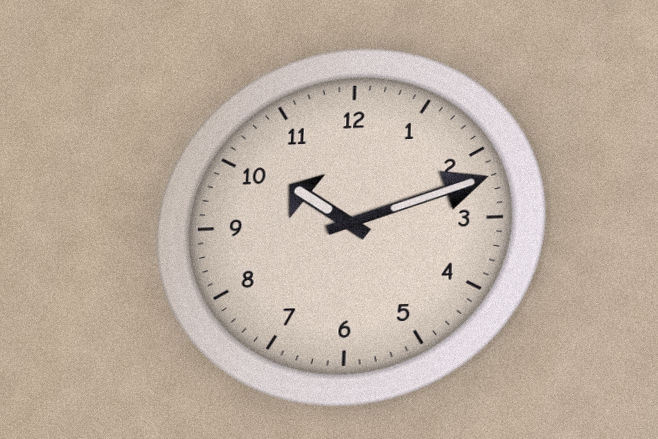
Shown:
10 h 12 min
